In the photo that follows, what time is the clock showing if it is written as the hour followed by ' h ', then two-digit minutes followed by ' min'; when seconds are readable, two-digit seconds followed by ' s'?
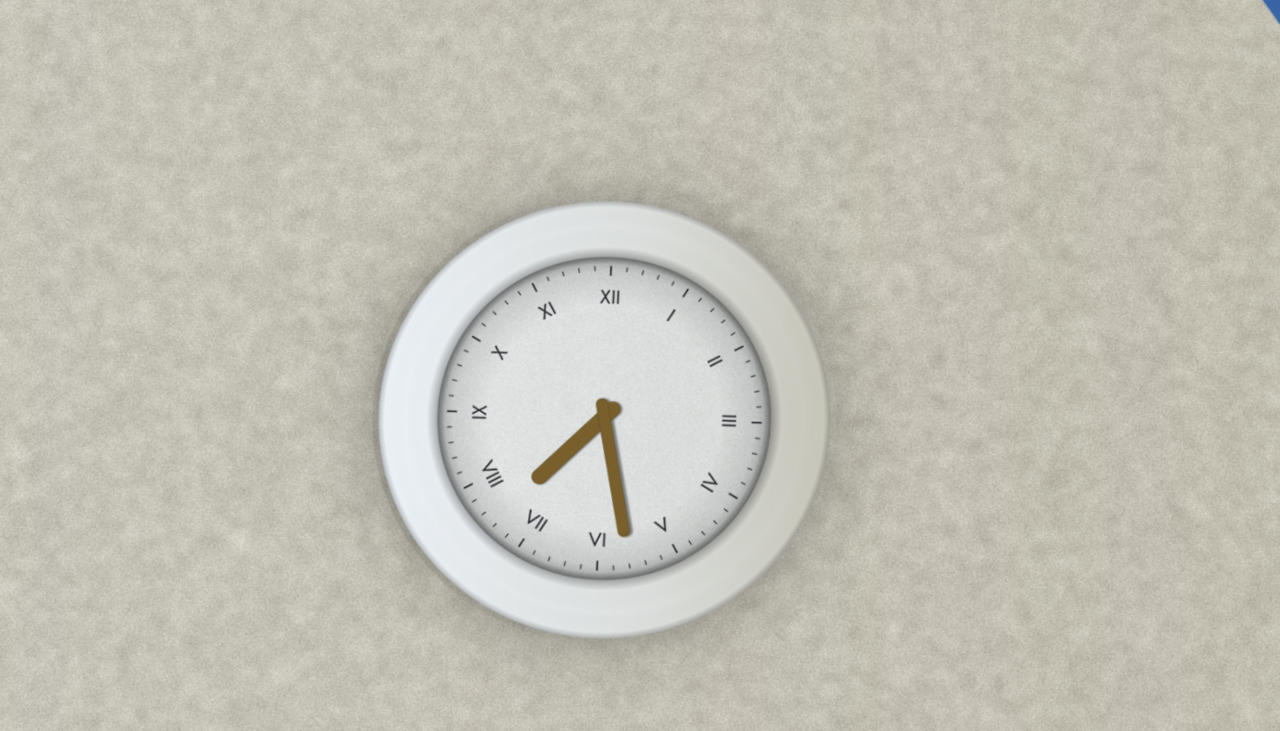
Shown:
7 h 28 min
